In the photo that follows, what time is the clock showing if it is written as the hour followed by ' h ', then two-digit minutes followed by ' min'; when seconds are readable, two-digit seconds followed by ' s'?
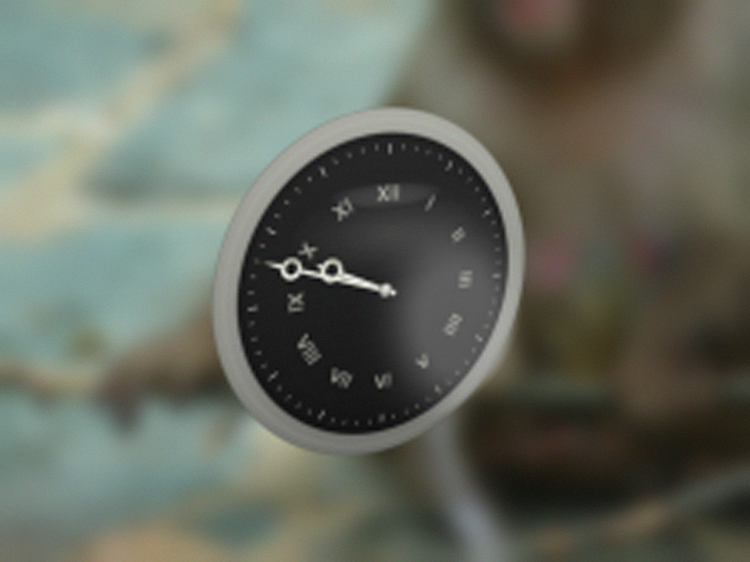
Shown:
9 h 48 min
